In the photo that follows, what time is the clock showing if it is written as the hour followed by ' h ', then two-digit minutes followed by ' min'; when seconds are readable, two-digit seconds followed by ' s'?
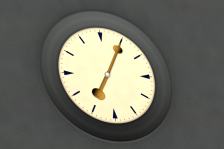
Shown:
7 h 05 min
